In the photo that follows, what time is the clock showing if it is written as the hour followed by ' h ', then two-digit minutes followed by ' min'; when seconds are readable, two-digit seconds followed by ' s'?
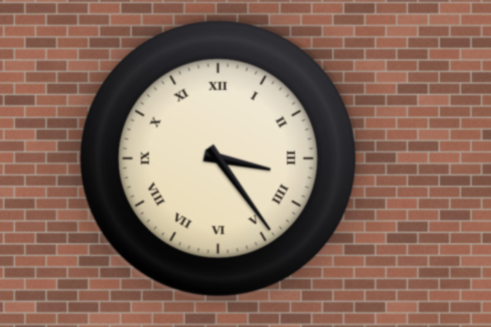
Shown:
3 h 24 min
